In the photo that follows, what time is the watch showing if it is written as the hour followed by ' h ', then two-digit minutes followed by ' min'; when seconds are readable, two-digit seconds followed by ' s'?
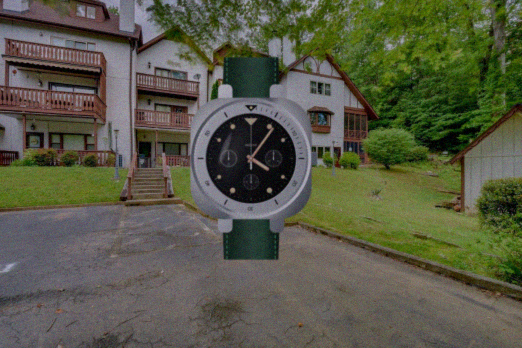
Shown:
4 h 06 min
